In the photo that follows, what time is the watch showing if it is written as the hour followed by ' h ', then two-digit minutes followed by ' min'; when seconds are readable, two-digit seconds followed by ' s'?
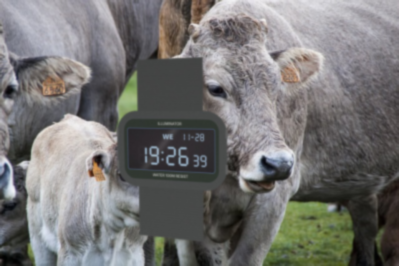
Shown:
19 h 26 min 39 s
